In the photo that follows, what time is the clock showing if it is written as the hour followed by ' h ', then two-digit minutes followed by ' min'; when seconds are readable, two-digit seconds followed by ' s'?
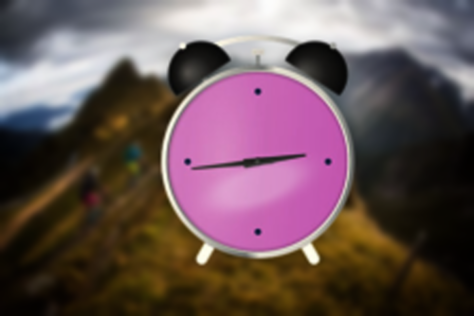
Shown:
2 h 44 min
